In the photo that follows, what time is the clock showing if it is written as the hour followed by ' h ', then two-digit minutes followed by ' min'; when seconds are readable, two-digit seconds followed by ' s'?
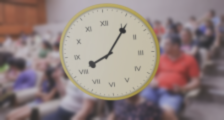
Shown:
8 h 06 min
